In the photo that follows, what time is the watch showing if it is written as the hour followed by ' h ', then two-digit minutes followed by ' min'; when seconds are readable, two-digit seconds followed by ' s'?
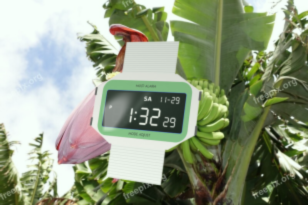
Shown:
1 h 32 min
